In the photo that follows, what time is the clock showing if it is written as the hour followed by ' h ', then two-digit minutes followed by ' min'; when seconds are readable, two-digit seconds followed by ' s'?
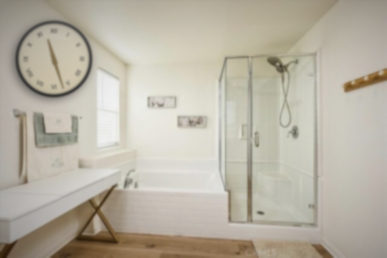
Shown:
11 h 27 min
